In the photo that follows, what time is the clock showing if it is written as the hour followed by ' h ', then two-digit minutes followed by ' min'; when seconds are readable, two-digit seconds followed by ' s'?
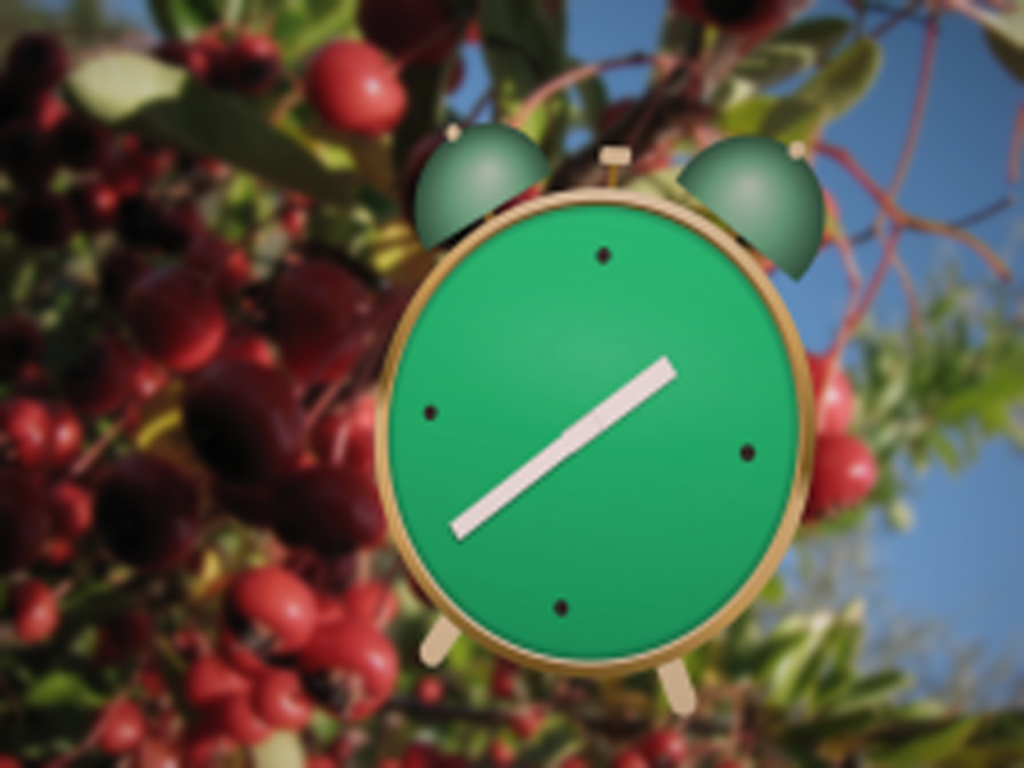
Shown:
1 h 38 min
